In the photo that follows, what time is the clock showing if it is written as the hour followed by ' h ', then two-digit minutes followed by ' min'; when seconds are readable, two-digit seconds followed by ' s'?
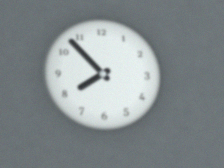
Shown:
7 h 53 min
